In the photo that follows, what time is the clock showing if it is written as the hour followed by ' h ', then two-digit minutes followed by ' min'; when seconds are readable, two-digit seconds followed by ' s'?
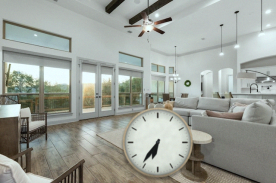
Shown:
6 h 36 min
